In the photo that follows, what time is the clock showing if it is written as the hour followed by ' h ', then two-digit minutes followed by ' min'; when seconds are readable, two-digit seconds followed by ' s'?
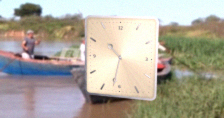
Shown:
10 h 32 min
